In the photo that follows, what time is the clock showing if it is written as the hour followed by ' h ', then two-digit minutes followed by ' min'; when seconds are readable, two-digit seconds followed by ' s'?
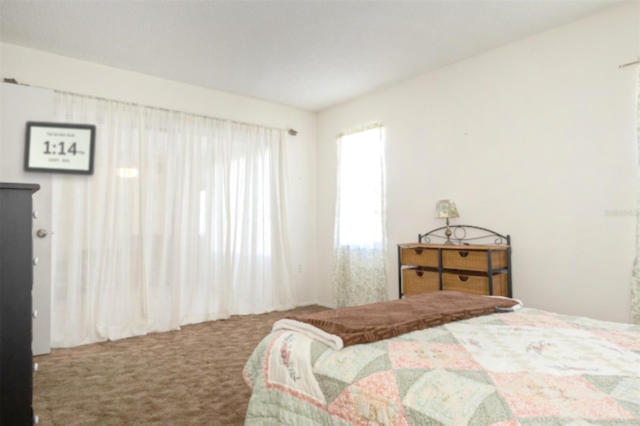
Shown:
1 h 14 min
